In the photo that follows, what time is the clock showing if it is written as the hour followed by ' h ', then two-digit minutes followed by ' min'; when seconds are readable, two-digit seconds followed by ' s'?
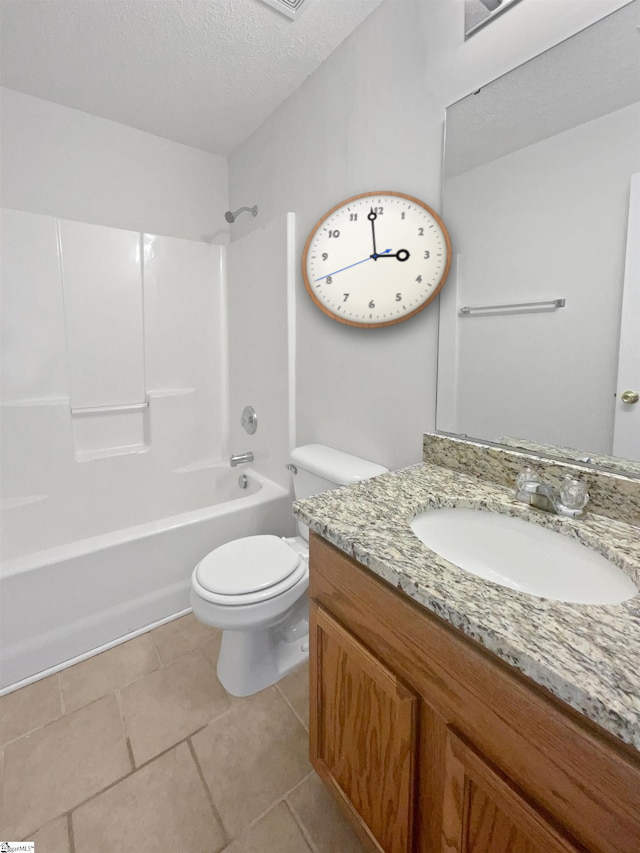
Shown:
2 h 58 min 41 s
